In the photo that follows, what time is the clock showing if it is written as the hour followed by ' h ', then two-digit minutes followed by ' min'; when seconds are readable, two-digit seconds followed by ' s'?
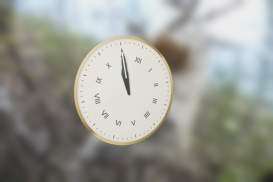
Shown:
10 h 55 min
